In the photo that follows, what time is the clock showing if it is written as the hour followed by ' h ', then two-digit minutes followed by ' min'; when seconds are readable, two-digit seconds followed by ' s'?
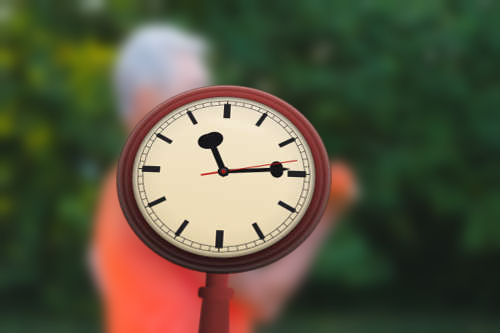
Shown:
11 h 14 min 13 s
